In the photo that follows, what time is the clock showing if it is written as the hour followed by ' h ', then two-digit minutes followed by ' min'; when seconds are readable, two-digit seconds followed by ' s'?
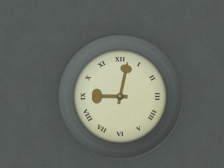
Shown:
9 h 02 min
